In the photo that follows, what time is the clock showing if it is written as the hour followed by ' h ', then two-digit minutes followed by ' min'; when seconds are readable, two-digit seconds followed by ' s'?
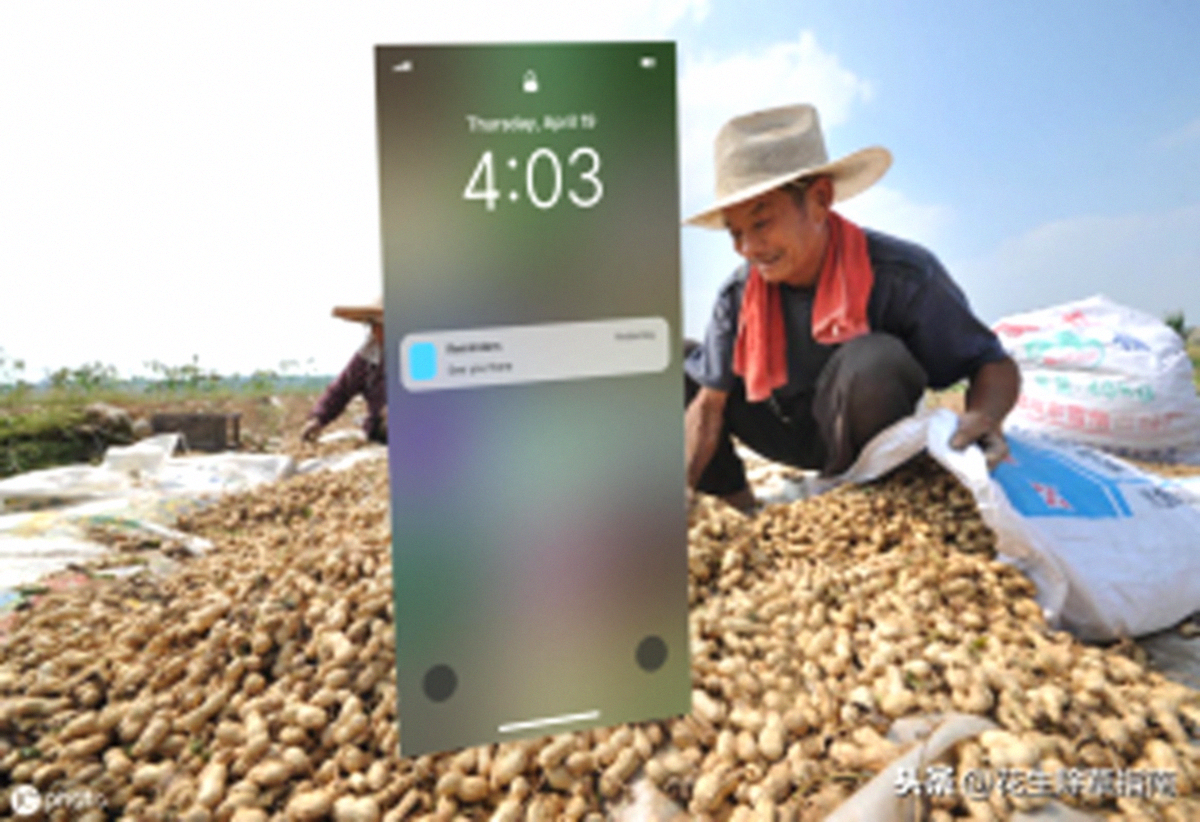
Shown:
4 h 03 min
